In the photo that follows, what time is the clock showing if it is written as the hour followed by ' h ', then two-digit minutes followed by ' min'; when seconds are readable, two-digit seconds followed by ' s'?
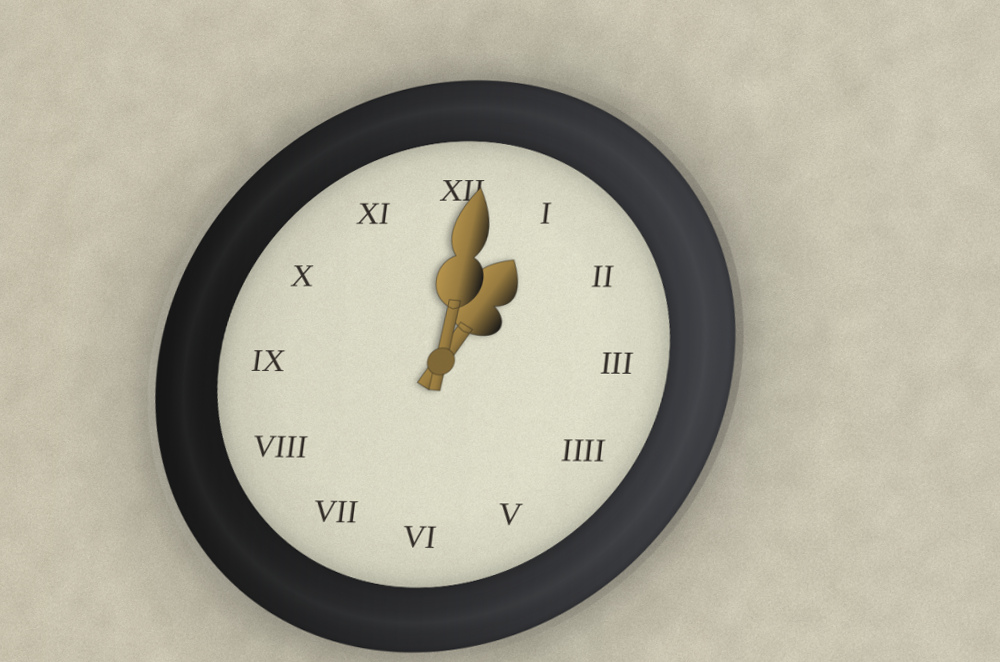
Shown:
1 h 01 min
